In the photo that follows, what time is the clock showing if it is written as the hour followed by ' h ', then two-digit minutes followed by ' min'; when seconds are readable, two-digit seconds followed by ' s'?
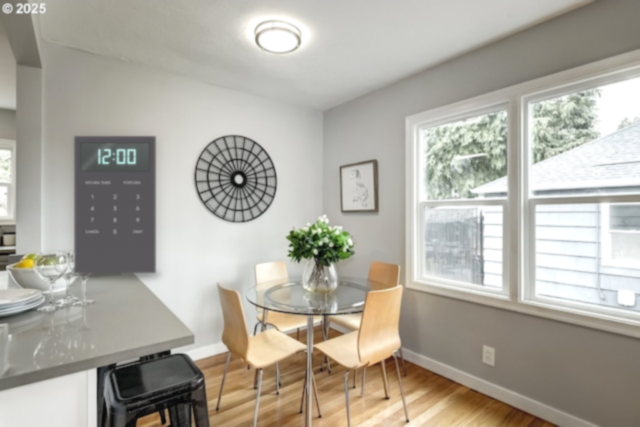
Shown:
12 h 00 min
